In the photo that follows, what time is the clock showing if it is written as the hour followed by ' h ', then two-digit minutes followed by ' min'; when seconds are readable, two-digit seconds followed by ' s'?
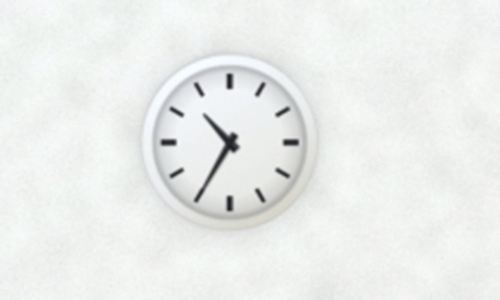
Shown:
10 h 35 min
